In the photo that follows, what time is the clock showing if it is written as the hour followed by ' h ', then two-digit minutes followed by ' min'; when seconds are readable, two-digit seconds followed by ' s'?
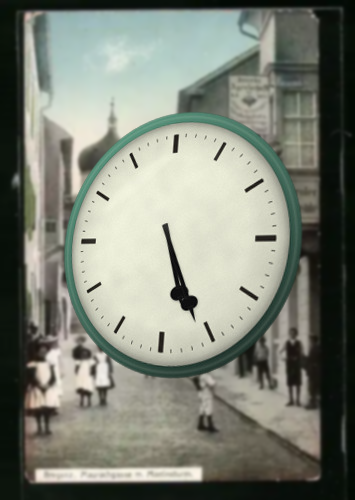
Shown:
5 h 26 min
